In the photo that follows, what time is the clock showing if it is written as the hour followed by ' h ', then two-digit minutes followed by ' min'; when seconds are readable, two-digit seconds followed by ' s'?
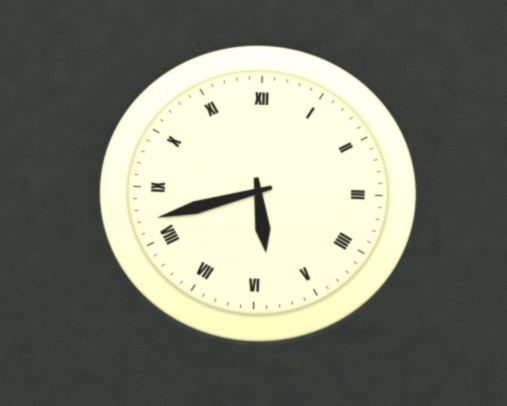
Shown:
5 h 42 min
